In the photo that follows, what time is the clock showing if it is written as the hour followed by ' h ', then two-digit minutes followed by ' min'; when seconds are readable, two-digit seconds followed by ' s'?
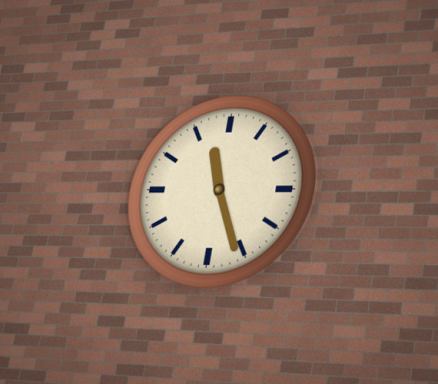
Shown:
11 h 26 min
